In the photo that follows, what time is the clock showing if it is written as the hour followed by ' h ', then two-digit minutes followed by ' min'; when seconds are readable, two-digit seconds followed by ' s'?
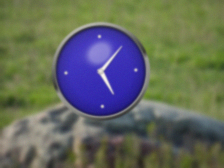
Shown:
5 h 07 min
